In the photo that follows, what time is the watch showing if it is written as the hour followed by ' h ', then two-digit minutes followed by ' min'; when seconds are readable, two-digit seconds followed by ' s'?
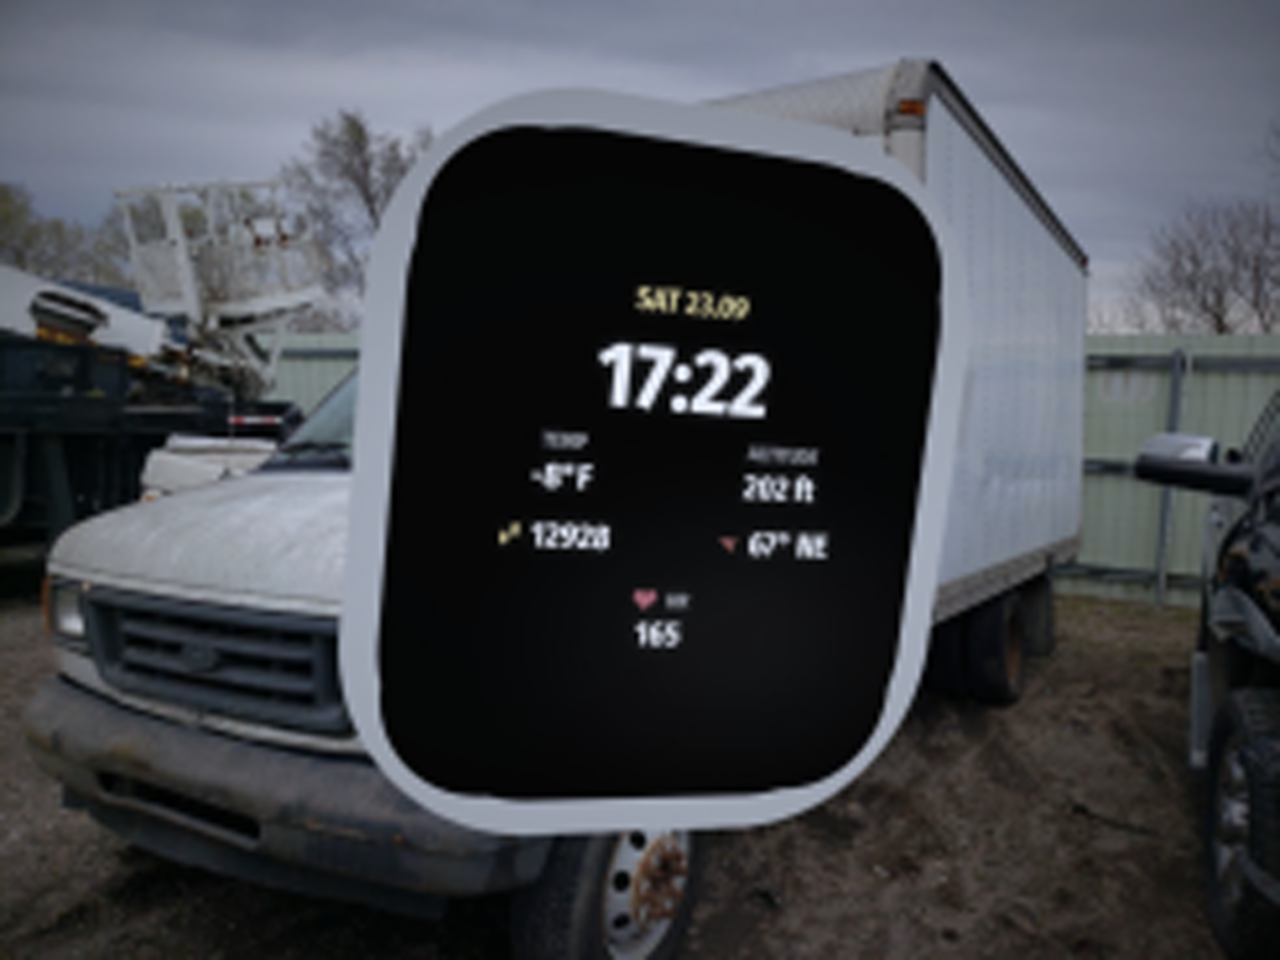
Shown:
17 h 22 min
